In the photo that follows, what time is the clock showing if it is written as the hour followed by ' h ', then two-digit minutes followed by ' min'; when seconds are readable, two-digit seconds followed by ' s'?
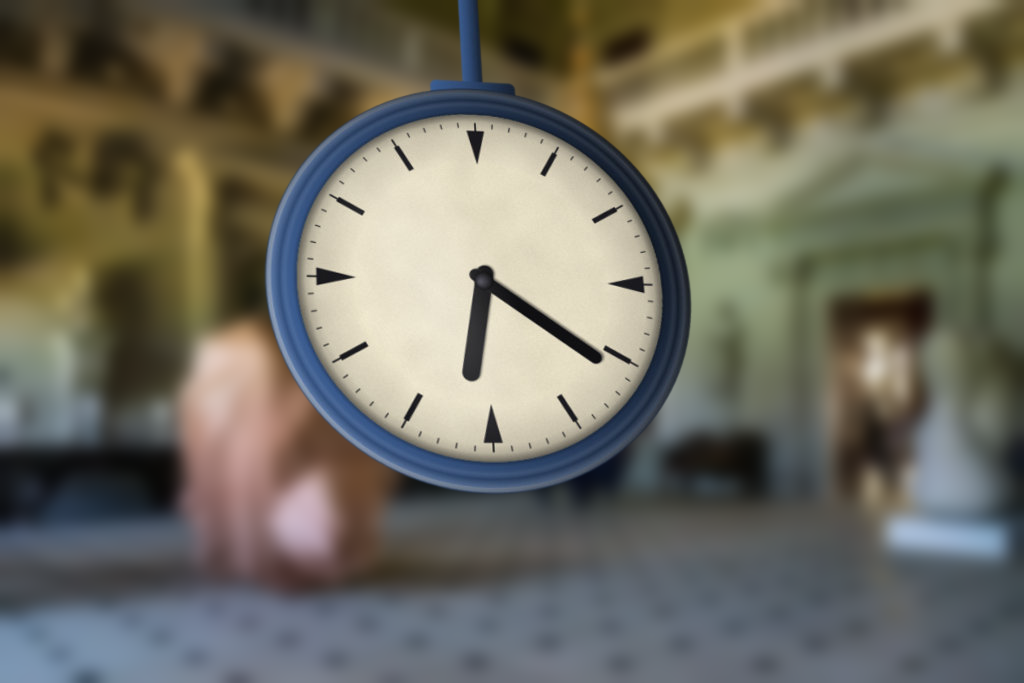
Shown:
6 h 21 min
